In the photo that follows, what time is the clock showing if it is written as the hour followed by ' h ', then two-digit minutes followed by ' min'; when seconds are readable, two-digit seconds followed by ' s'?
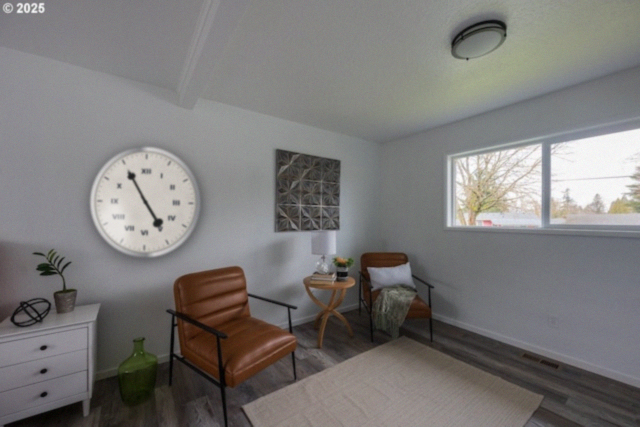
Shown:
4 h 55 min
